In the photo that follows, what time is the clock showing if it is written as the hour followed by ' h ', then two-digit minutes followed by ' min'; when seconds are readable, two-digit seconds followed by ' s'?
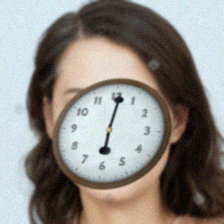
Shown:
6 h 01 min
